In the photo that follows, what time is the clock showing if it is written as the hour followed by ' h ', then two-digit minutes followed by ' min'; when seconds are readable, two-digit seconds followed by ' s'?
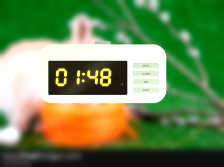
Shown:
1 h 48 min
